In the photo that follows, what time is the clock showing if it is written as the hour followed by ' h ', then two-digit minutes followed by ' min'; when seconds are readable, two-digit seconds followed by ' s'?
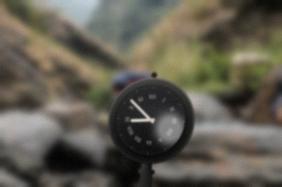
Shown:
8 h 52 min
